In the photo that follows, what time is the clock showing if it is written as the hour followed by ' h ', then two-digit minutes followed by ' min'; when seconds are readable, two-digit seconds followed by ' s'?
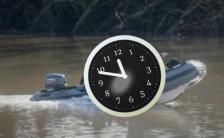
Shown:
11 h 49 min
